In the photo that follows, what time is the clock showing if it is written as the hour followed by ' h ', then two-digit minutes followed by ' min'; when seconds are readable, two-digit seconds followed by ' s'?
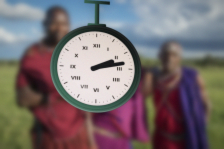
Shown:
2 h 13 min
